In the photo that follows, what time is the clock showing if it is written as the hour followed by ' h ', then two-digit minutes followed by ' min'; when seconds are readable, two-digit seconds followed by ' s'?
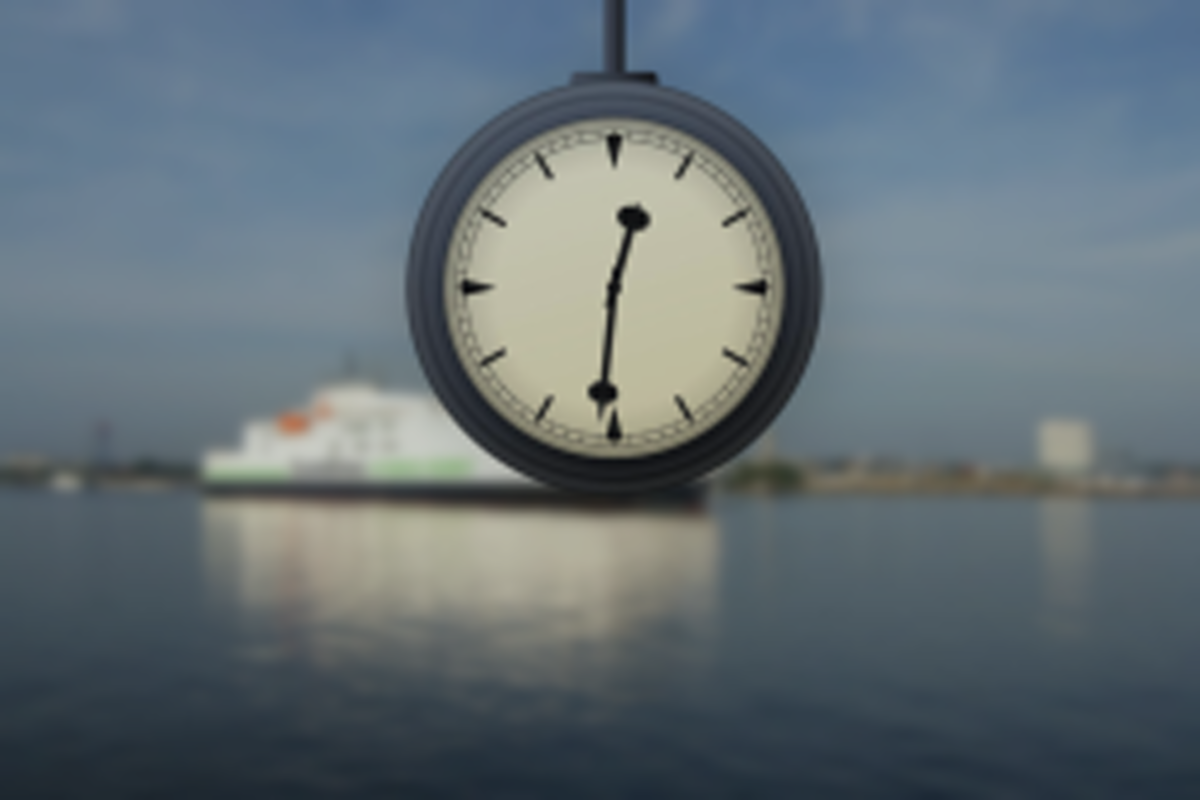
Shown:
12 h 31 min
